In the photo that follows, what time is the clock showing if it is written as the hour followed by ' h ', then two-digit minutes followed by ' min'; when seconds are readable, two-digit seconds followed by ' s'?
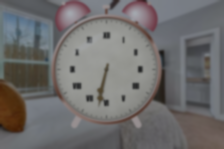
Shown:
6 h 32 min
